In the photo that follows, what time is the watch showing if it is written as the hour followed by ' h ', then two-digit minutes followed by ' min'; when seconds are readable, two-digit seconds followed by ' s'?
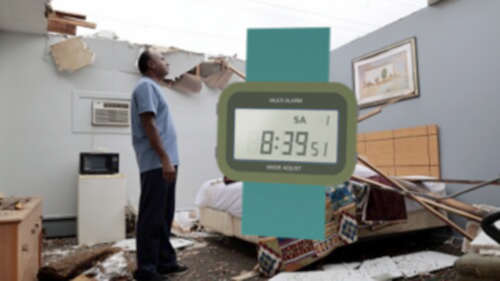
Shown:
8 h 39 min 51 s
